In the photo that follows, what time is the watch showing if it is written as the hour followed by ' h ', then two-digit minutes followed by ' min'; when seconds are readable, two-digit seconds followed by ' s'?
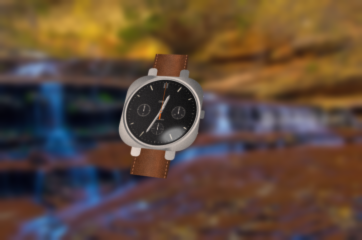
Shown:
12 h 34 min
